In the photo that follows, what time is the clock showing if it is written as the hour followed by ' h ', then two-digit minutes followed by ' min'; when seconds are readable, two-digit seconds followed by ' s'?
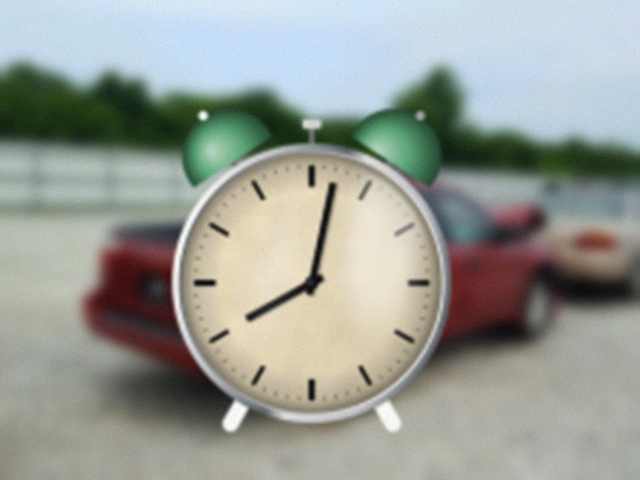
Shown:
8 h 02 min
